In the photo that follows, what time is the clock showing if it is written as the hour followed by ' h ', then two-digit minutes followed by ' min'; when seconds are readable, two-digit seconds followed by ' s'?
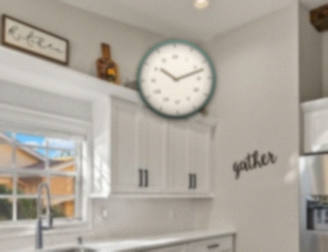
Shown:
10 h 12 min
